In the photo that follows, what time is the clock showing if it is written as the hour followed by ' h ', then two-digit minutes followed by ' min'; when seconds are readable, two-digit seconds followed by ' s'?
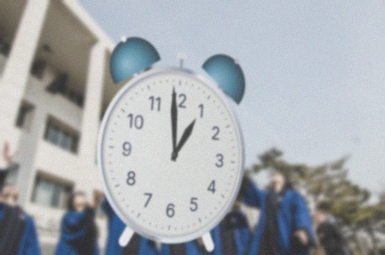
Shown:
12 h 59 min
